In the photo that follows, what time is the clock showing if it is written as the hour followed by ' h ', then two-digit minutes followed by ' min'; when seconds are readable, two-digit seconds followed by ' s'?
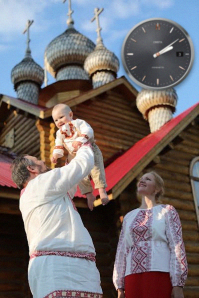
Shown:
2 h 09 min
